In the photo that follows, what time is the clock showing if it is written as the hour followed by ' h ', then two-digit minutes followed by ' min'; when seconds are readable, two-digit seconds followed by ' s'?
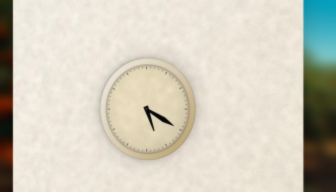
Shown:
5 h 20 min
